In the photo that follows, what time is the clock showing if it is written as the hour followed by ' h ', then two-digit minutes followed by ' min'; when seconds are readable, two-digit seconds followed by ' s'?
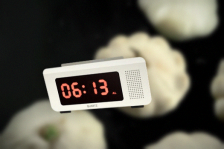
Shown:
6 h 13 min
